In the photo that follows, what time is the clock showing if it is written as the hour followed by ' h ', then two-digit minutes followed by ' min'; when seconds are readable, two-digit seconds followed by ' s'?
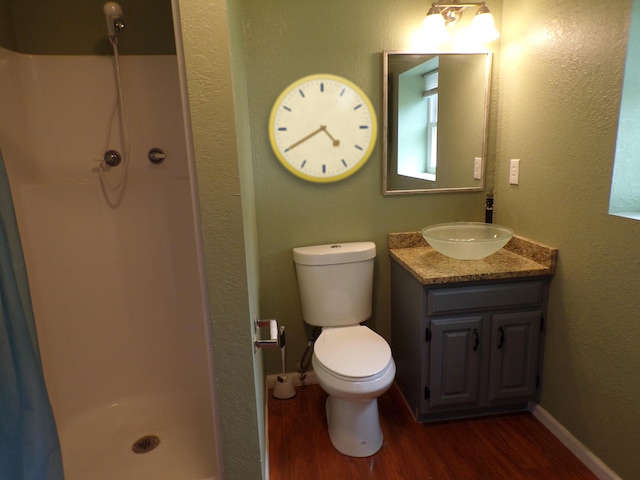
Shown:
4 h 40 min
